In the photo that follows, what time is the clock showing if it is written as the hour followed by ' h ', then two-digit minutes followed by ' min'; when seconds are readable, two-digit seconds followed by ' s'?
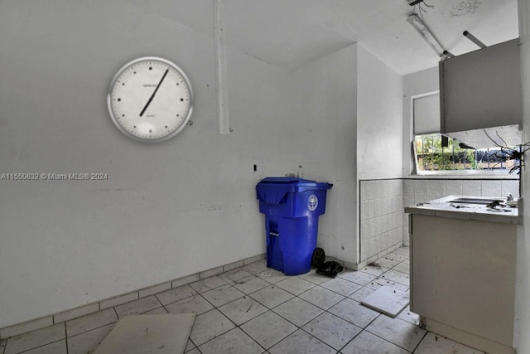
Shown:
7 h 05 min
